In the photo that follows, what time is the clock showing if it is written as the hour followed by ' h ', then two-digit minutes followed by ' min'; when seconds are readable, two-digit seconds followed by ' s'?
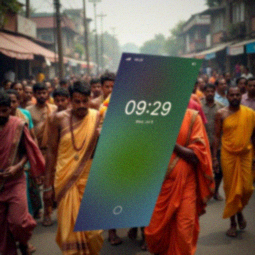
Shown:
9 h 29 min
